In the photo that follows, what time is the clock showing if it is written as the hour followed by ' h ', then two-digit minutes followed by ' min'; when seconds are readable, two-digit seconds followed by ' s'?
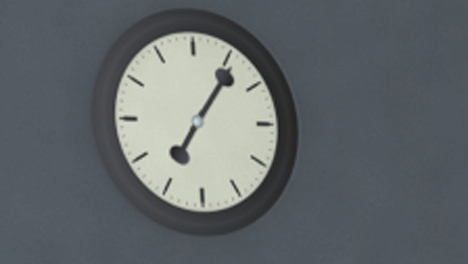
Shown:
7 h 06 min
